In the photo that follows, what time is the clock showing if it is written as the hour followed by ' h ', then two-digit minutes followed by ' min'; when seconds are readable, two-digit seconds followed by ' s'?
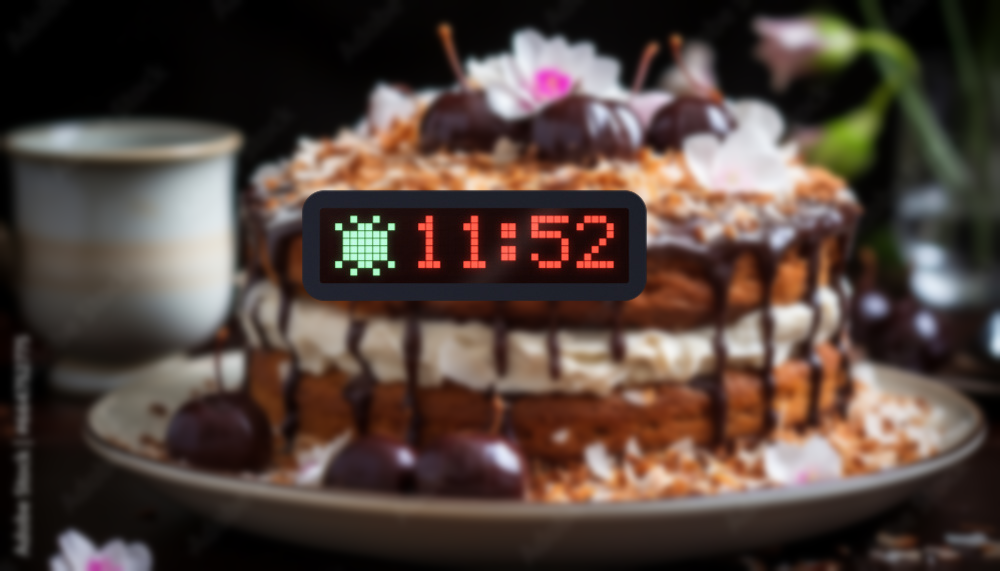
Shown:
11 h 52 min
